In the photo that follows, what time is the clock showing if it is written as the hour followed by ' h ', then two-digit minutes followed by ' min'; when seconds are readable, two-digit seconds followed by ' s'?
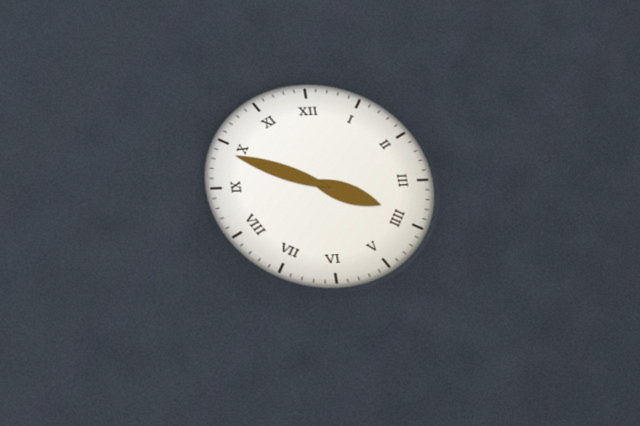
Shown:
3 h 49 min
